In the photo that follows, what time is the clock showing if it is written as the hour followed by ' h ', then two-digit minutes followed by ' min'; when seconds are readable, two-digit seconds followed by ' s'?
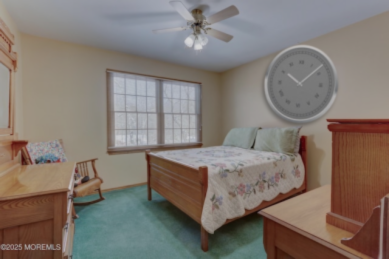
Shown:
10 h 08 min
